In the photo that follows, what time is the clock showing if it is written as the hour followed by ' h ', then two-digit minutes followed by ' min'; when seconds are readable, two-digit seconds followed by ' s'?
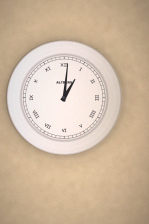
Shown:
1 h 01 min
